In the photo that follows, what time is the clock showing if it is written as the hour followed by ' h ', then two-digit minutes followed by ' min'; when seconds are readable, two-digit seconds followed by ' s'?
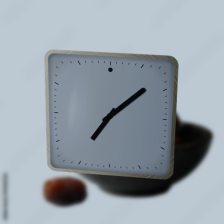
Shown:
7 h 08 min
